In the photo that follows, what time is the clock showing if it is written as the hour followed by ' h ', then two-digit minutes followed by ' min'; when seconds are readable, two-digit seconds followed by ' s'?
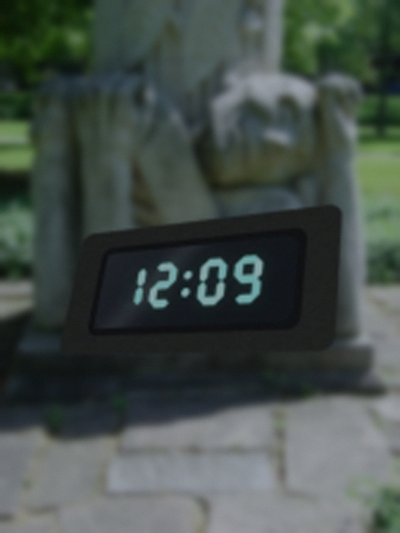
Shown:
12 h 09 min
